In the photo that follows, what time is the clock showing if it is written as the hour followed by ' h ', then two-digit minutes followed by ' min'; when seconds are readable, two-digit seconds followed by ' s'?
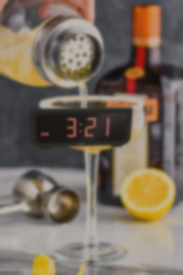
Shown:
3 h 21 min
